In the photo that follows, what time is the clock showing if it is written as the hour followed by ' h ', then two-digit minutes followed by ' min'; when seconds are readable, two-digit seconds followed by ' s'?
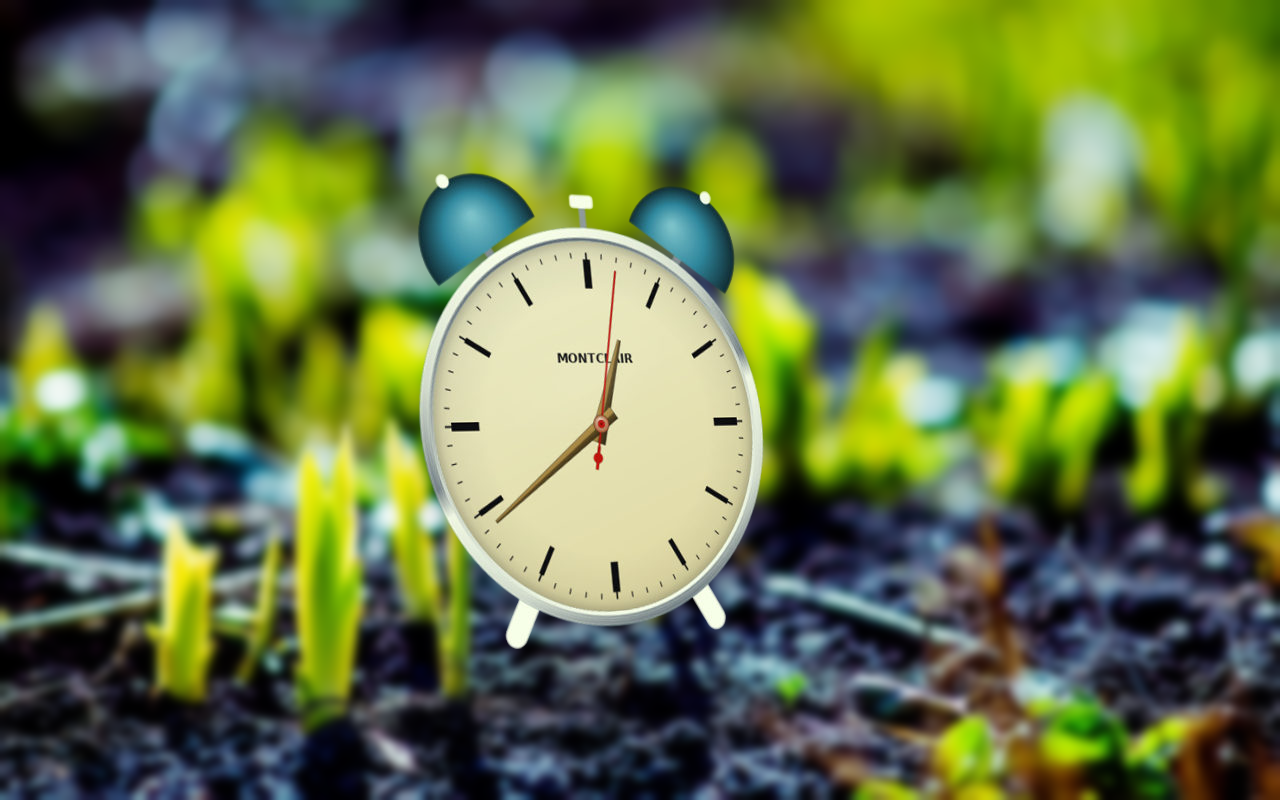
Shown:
12 h 39 min 02 s
